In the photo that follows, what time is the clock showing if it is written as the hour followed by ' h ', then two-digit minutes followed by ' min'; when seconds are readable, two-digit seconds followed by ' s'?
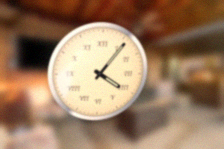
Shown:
4 h 06 min
